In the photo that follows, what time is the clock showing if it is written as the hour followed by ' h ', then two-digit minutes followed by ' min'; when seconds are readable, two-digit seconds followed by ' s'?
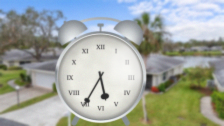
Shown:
5 h 35 min
